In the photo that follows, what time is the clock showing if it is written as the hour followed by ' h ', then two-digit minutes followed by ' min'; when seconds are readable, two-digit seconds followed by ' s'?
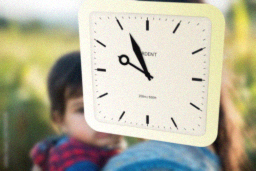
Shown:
9 h 56 min
